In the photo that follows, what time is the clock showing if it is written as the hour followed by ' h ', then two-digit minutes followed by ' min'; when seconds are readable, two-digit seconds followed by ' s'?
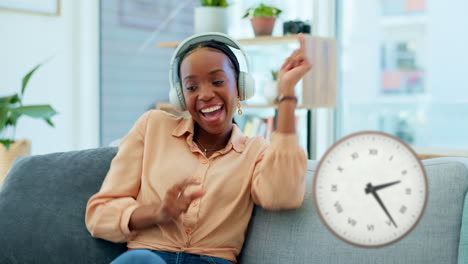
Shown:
2 h 24 min
